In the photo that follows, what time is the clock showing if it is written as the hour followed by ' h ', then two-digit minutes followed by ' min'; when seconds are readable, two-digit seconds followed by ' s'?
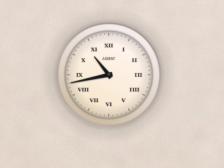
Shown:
10 h 43 min
